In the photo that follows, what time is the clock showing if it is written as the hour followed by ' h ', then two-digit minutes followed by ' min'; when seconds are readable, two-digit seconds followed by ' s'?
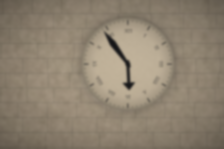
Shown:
5 h 54 min
